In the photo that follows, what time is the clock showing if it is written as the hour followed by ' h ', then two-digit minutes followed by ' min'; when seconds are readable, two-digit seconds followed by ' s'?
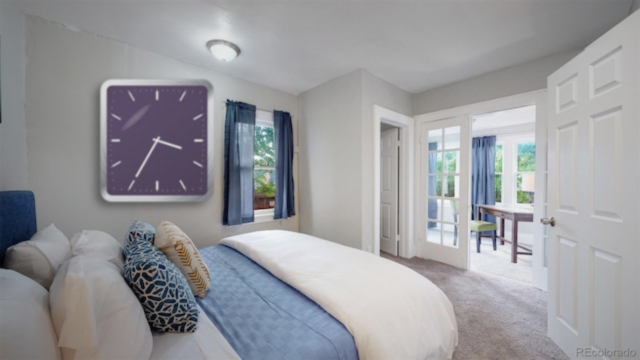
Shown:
3 h 35 min
